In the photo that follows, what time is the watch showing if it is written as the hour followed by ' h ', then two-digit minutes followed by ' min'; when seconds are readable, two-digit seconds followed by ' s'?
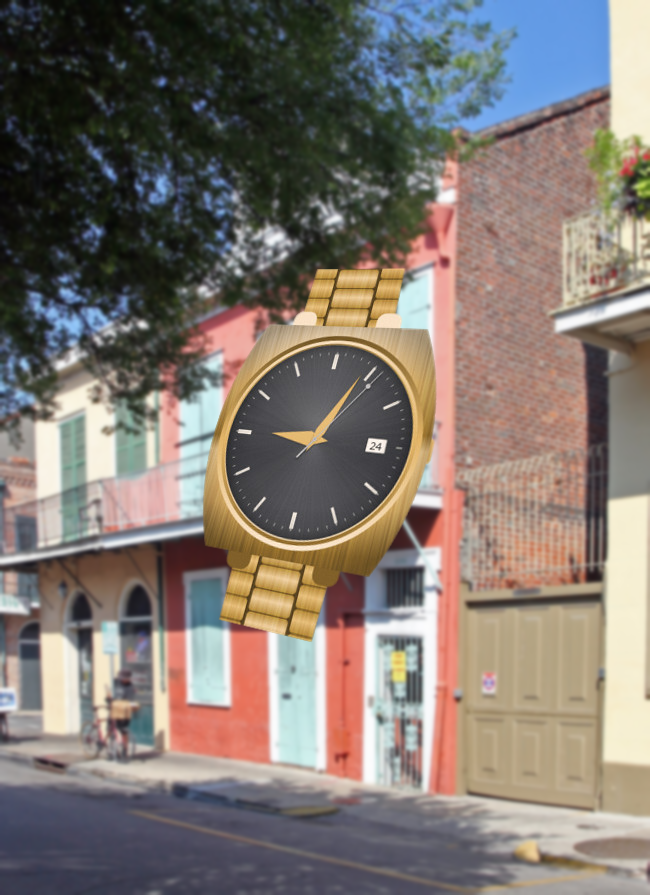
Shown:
9 h 04 min 06 s
